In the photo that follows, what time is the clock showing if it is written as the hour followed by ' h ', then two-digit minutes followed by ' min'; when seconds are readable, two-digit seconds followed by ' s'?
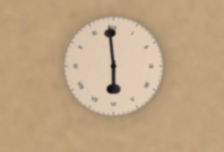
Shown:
5 h 59 min
